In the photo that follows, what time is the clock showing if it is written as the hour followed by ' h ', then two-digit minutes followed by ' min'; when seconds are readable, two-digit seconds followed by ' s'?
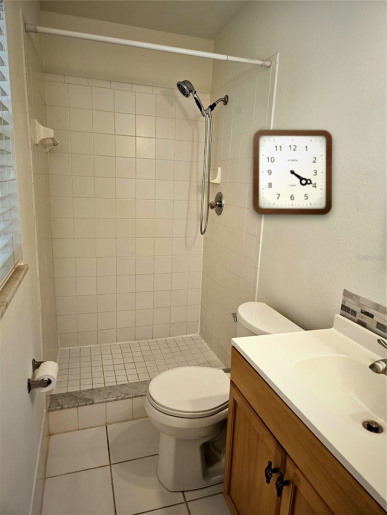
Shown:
4 h 20 min
